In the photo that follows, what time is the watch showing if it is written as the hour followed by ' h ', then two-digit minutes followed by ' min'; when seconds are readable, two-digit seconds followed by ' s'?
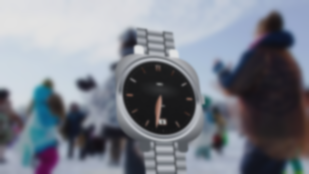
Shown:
6 h 32 min
